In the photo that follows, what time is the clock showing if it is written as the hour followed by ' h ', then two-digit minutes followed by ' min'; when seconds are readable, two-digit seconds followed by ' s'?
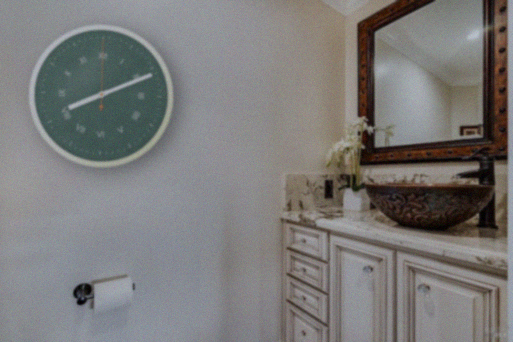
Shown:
8 h 11 min 00 s
